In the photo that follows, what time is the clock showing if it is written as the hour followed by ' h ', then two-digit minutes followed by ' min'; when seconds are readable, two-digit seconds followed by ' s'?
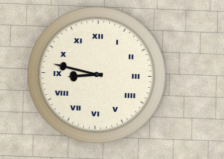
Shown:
8 h 47 min
